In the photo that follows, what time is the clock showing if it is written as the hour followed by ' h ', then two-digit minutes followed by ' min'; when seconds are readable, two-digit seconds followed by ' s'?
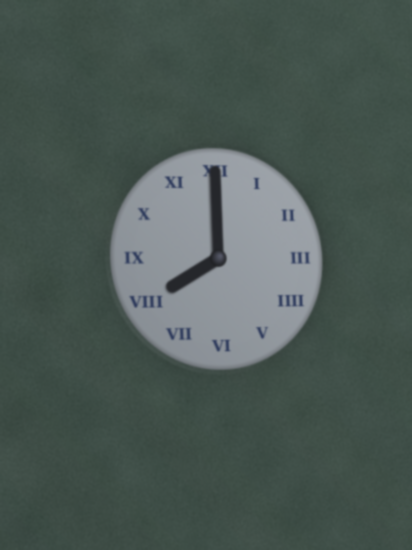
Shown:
8 h 00 min
